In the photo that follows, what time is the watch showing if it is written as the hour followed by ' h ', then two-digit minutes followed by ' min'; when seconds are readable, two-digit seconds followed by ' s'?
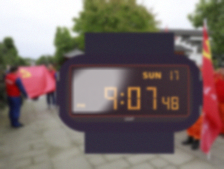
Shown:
9 h 07 min 48 s
